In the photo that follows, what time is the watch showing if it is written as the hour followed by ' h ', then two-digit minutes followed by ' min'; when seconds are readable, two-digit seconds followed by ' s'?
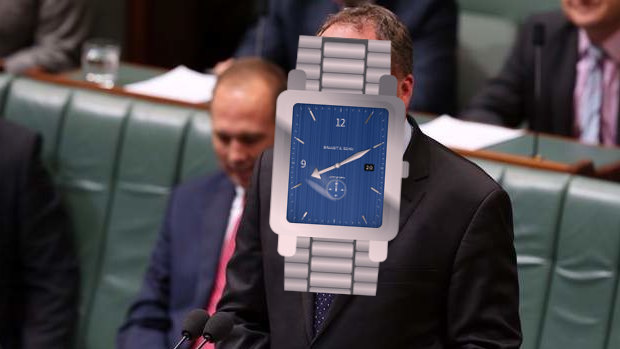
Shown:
8 h 10 min
